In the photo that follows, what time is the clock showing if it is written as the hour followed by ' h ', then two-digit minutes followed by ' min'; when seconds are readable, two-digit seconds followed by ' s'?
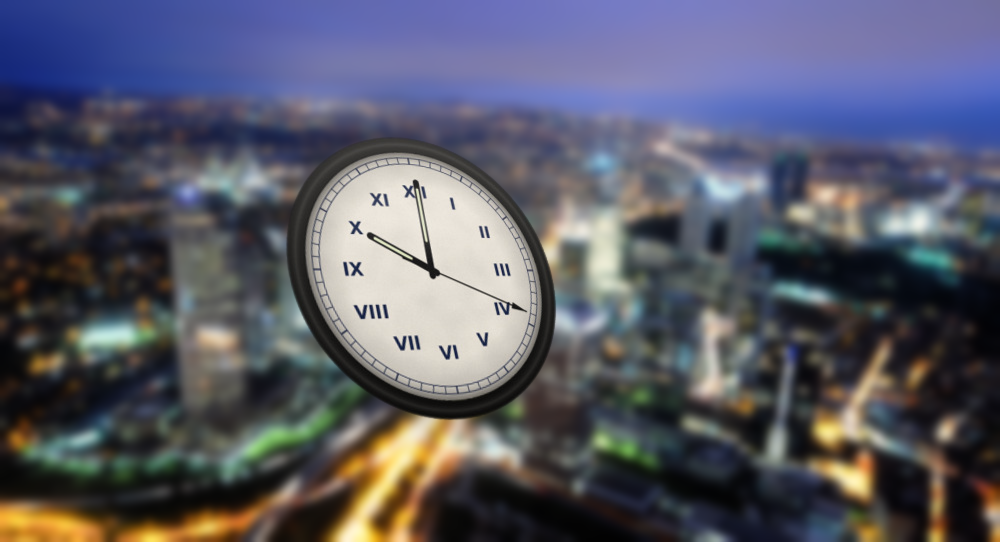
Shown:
10 h 00 min 19 s
